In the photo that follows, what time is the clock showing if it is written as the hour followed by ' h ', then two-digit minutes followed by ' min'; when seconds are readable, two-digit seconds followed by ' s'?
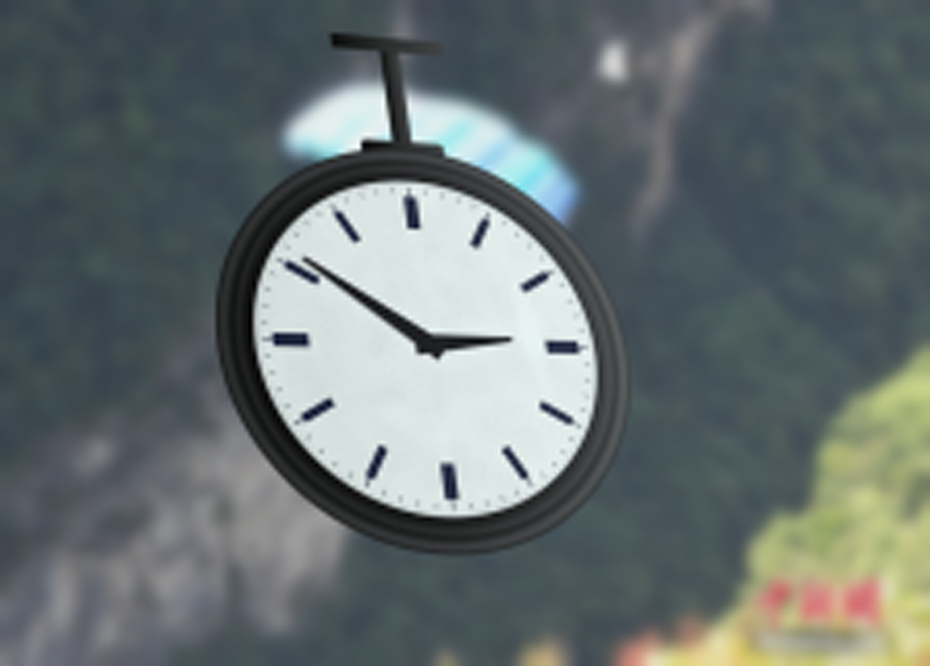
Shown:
2 h 51 min
